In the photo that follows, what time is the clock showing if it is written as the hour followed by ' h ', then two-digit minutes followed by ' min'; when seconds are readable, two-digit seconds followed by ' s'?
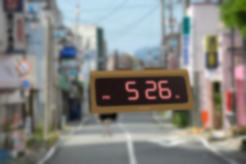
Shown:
5 h 26 min
